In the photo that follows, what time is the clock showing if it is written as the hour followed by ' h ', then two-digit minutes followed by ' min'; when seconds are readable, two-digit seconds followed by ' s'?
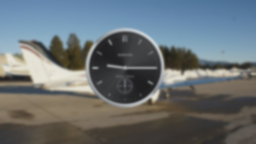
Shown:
9 h 15 min
